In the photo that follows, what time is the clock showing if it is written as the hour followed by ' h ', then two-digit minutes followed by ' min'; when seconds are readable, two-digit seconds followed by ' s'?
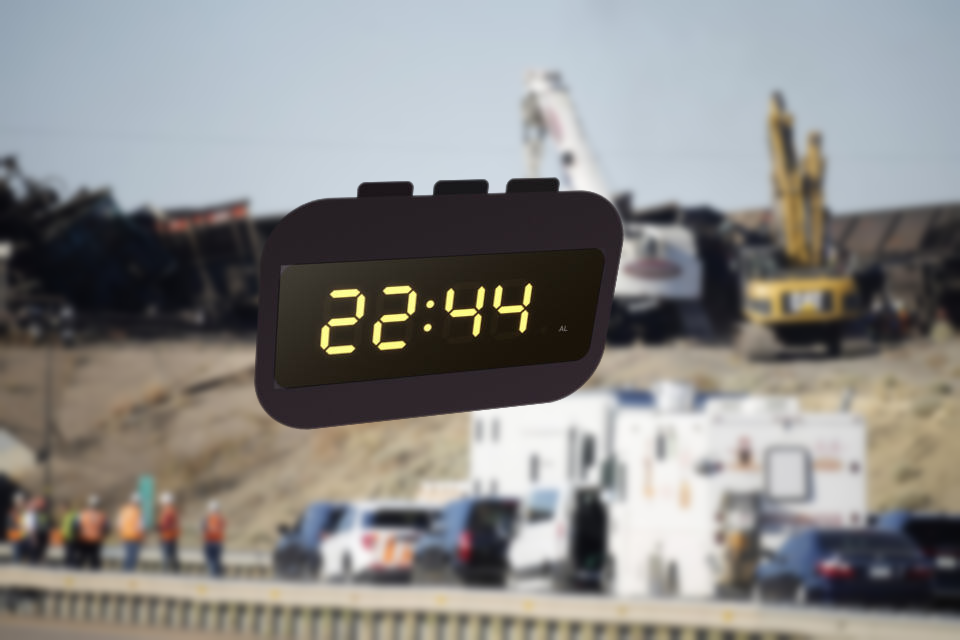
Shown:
22 h 44 min
